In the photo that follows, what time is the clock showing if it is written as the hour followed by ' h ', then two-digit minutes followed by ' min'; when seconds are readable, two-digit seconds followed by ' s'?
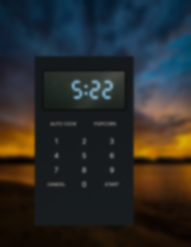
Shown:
5 h 22 min
